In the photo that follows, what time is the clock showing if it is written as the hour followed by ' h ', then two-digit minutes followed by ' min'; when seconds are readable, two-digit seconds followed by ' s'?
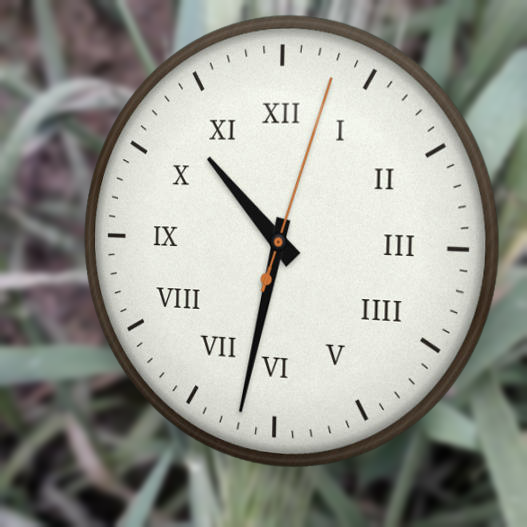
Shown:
10 h 32 min 03 s
